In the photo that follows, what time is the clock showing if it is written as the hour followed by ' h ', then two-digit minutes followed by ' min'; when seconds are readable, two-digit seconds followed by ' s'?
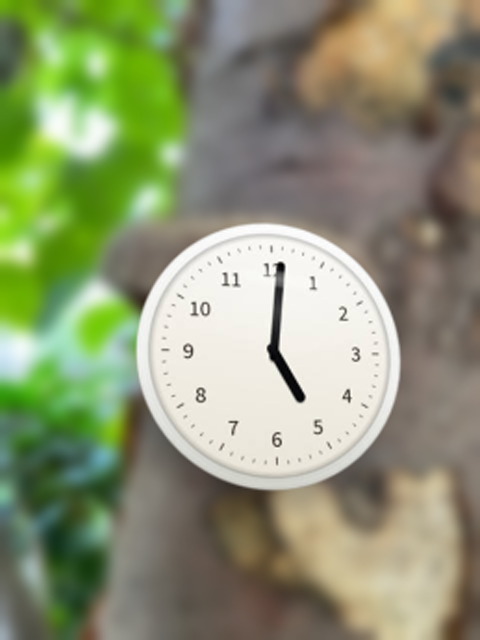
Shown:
5 h 01 min
